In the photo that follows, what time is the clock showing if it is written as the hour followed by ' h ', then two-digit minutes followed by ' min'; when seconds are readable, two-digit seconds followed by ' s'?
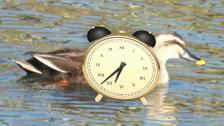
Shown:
6 h 37 min
